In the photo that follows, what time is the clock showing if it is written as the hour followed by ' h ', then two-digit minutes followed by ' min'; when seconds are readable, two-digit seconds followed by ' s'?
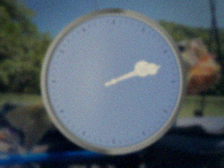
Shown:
2 h 12 min
